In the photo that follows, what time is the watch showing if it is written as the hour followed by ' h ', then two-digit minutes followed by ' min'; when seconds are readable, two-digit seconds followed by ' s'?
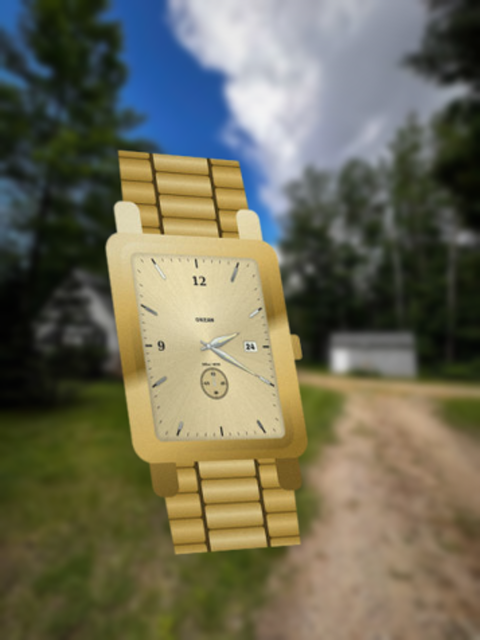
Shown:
2 h 20 min
